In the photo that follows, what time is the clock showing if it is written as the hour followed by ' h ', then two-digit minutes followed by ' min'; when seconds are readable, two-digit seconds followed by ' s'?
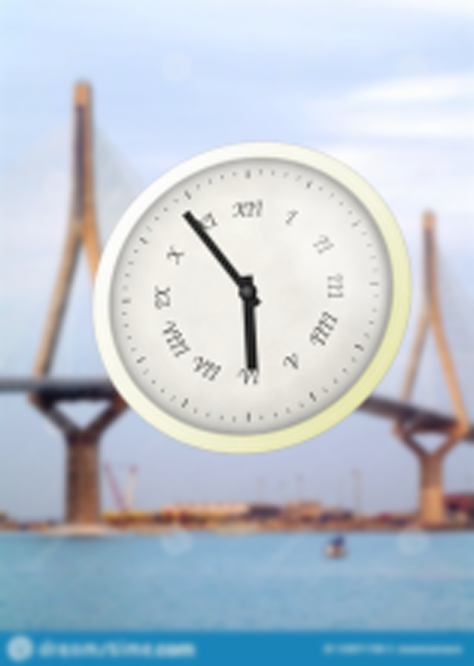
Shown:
5 h 54 min
